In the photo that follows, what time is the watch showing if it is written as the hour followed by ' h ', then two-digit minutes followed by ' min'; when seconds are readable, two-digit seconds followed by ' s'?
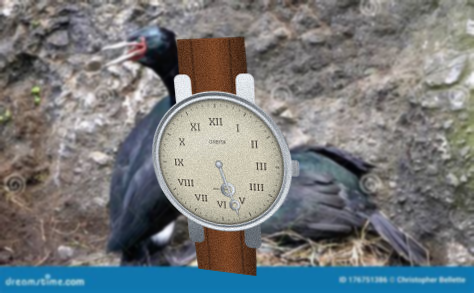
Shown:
5 h 27 min
